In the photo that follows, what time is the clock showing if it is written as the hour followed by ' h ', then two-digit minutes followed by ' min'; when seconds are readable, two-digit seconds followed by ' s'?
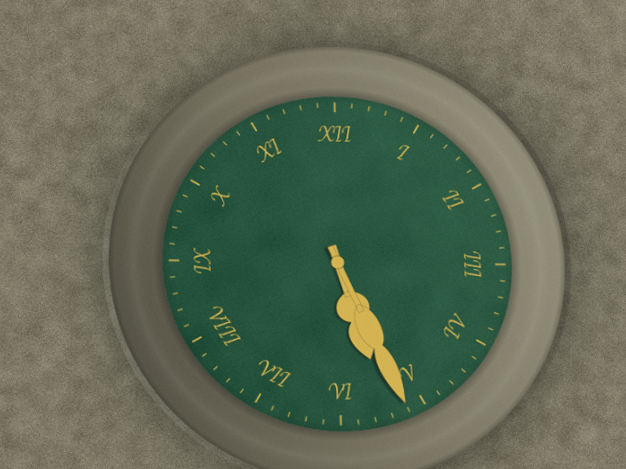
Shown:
5 h 26 min
